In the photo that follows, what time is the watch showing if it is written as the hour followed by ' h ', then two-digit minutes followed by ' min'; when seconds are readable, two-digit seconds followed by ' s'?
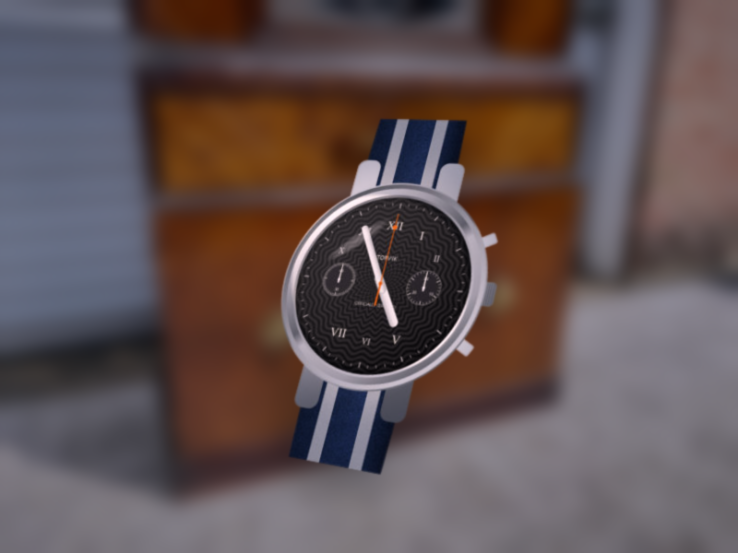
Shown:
4 h 55 min
